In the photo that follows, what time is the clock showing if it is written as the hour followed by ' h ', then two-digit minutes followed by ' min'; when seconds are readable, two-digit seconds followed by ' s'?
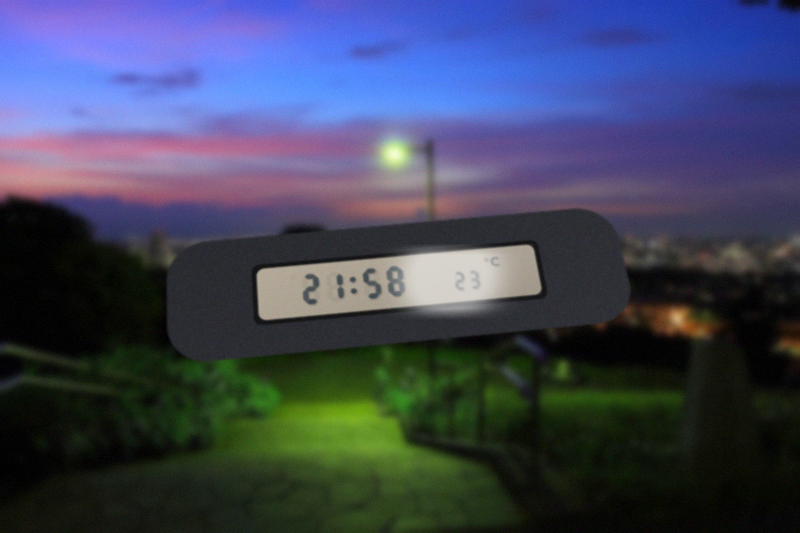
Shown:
21 h 58 min
